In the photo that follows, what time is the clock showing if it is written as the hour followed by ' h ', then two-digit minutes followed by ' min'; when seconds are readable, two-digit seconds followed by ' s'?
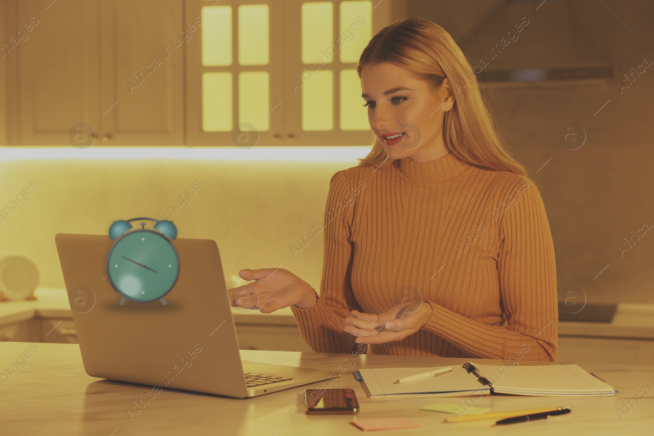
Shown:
3 h 49 min
